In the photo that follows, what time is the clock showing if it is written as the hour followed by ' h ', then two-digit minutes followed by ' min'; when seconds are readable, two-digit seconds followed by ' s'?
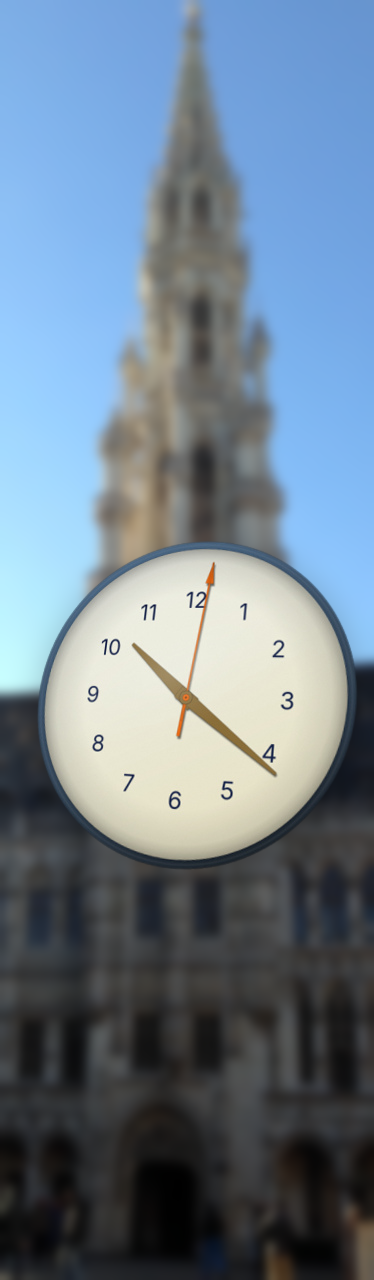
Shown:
10 h 21 min 01 s
